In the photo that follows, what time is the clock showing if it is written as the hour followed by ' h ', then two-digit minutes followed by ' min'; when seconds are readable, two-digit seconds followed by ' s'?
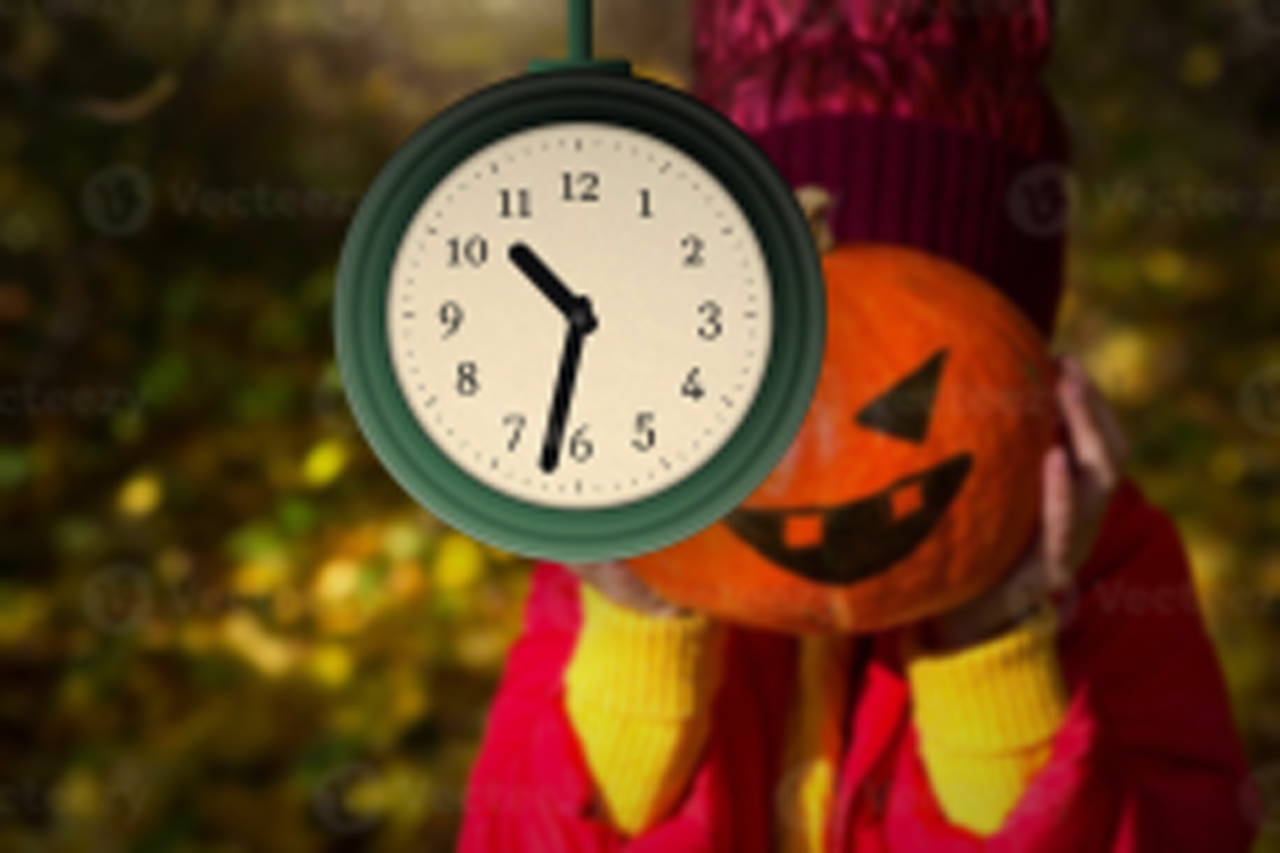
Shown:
10 h 32 min
